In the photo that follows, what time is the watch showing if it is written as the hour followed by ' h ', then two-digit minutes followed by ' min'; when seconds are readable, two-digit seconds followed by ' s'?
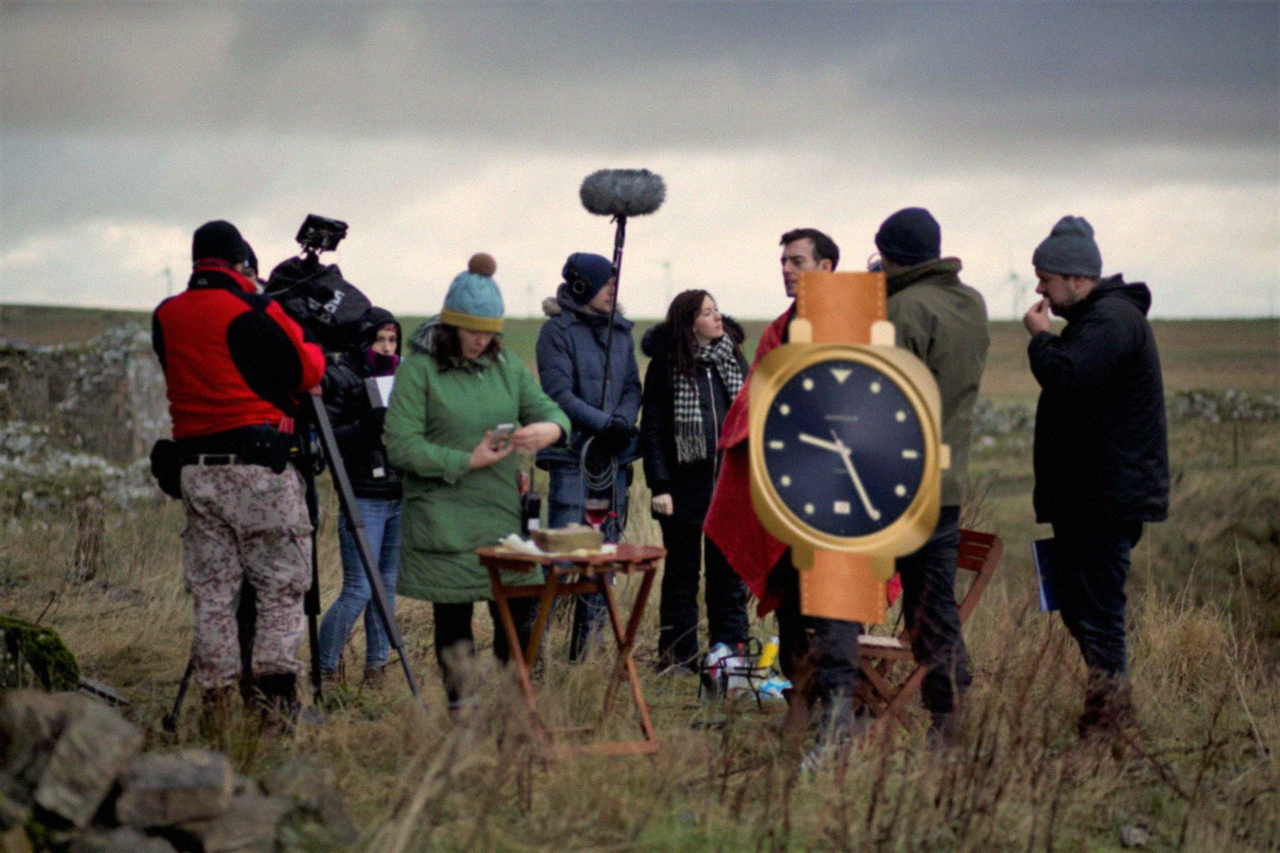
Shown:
9 h 25 min 25 s
